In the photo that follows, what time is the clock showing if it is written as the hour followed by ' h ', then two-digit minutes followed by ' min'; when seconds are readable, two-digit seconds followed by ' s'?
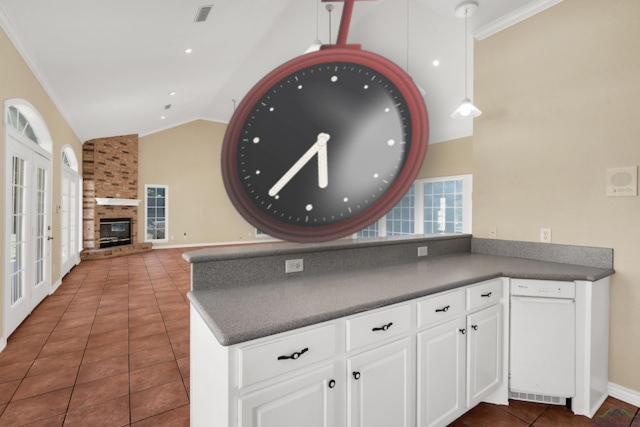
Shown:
5 h 36 min
